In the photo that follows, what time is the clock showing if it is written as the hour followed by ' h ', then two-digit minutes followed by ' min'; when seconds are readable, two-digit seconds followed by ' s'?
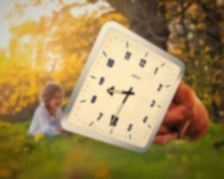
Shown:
8 h 31 min
